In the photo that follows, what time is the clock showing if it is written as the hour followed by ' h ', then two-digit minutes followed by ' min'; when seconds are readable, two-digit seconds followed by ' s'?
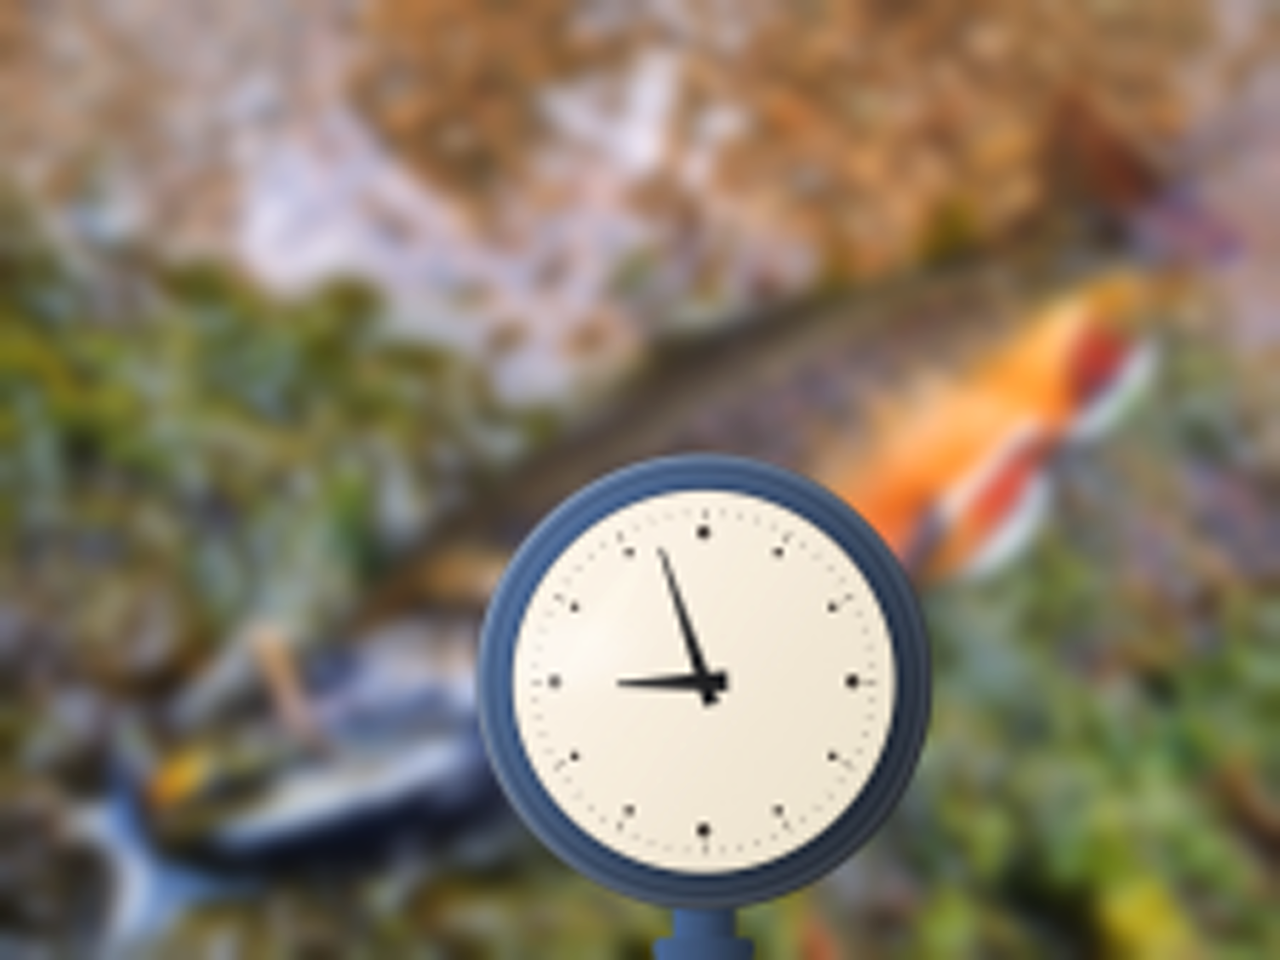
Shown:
8 h 57 min
